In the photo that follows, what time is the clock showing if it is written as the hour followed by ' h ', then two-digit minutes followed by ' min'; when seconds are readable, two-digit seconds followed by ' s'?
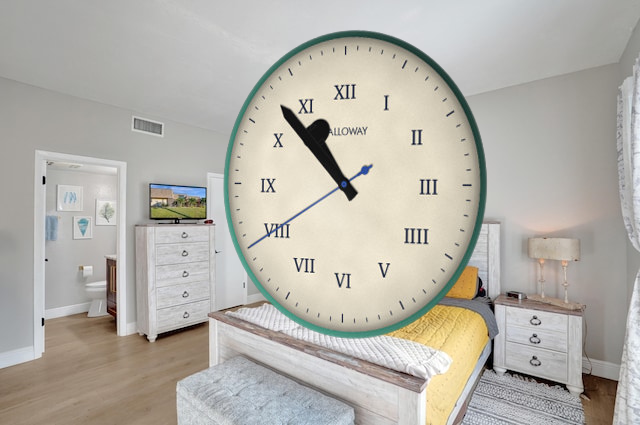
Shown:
10 h 52 min 40 s
